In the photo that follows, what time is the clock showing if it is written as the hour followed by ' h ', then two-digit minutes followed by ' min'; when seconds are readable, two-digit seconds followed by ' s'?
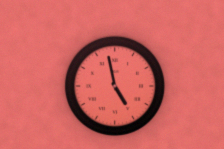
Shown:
4 h 58 min
